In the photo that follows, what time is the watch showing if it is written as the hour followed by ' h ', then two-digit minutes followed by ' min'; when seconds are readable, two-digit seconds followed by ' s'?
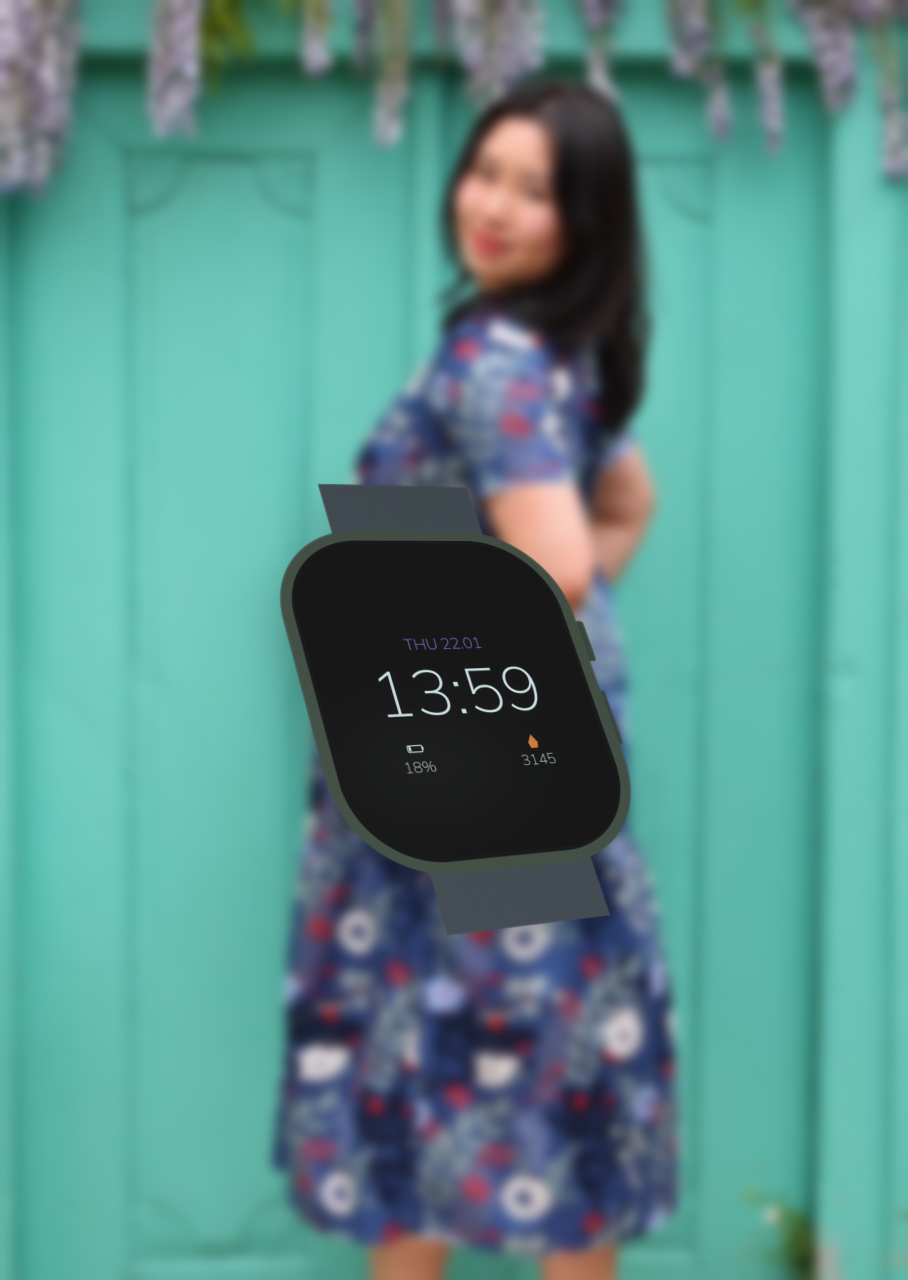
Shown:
13 h 59 min
